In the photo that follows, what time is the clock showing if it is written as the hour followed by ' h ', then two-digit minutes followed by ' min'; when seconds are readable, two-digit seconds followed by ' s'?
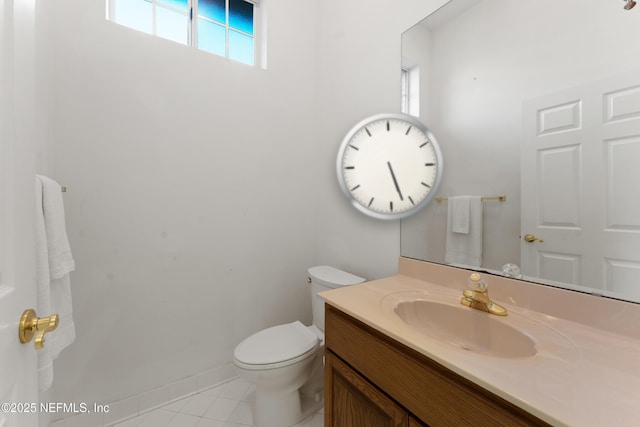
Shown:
5 h 27 min
